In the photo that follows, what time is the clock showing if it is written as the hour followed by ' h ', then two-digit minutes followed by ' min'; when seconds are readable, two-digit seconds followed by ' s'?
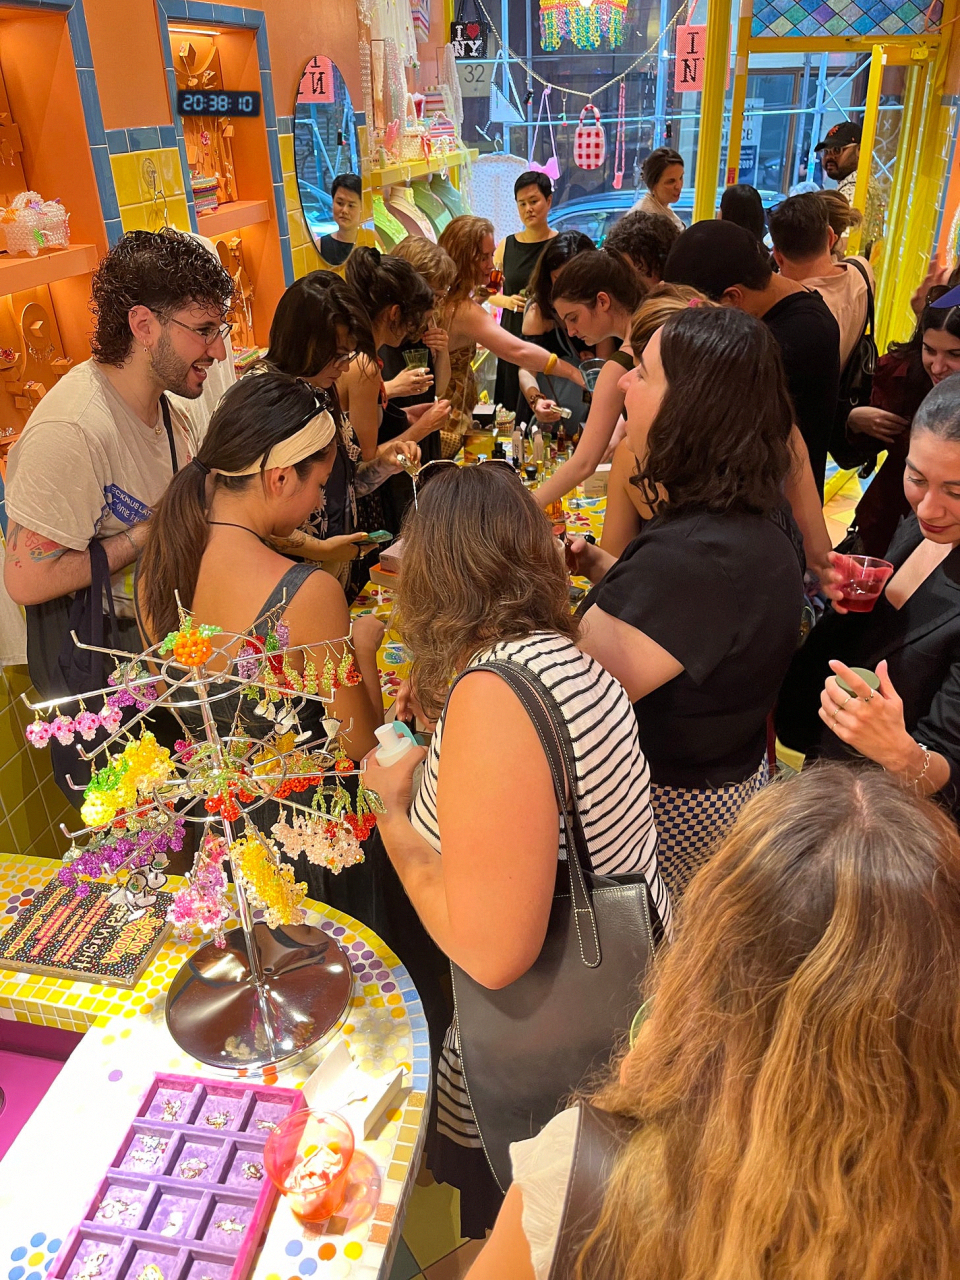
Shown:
20 h 38 min 10 s
